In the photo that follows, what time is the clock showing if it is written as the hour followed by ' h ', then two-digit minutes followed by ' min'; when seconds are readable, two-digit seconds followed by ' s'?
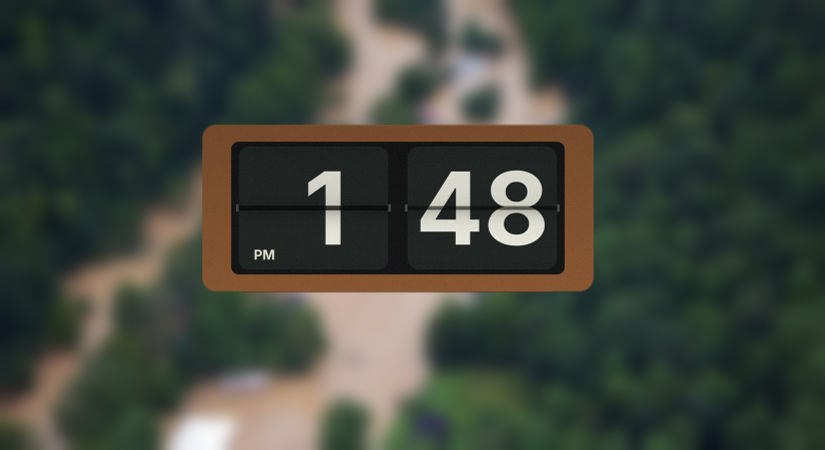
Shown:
1 h 48 min
